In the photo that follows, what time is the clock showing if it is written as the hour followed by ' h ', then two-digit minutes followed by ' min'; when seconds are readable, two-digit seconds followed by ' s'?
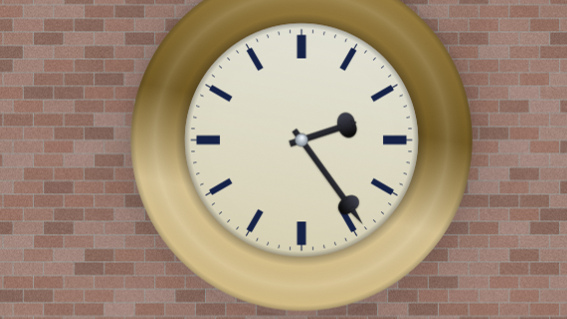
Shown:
2 h 24 min
